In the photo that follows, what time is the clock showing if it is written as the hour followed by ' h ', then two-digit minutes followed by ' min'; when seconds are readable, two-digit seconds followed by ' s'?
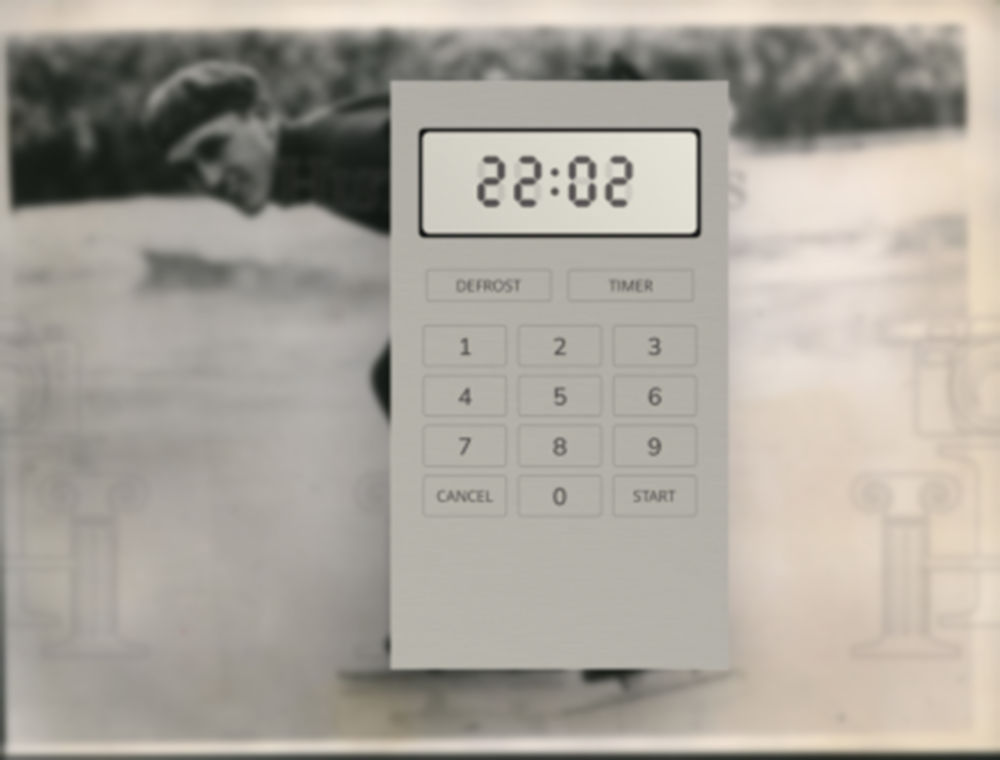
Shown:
22 h 02 min
